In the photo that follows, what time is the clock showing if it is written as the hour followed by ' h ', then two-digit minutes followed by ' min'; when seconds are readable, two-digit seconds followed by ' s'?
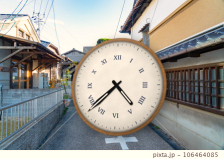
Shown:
4 h 38 min
